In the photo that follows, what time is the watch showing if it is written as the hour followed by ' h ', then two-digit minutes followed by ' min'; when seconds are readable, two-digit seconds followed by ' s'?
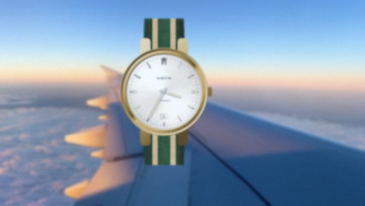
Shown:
3 h 35 min
